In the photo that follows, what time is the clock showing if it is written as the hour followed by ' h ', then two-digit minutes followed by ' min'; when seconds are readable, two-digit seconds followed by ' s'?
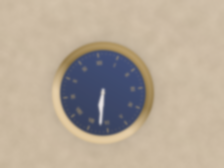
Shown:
6 h 32 min
